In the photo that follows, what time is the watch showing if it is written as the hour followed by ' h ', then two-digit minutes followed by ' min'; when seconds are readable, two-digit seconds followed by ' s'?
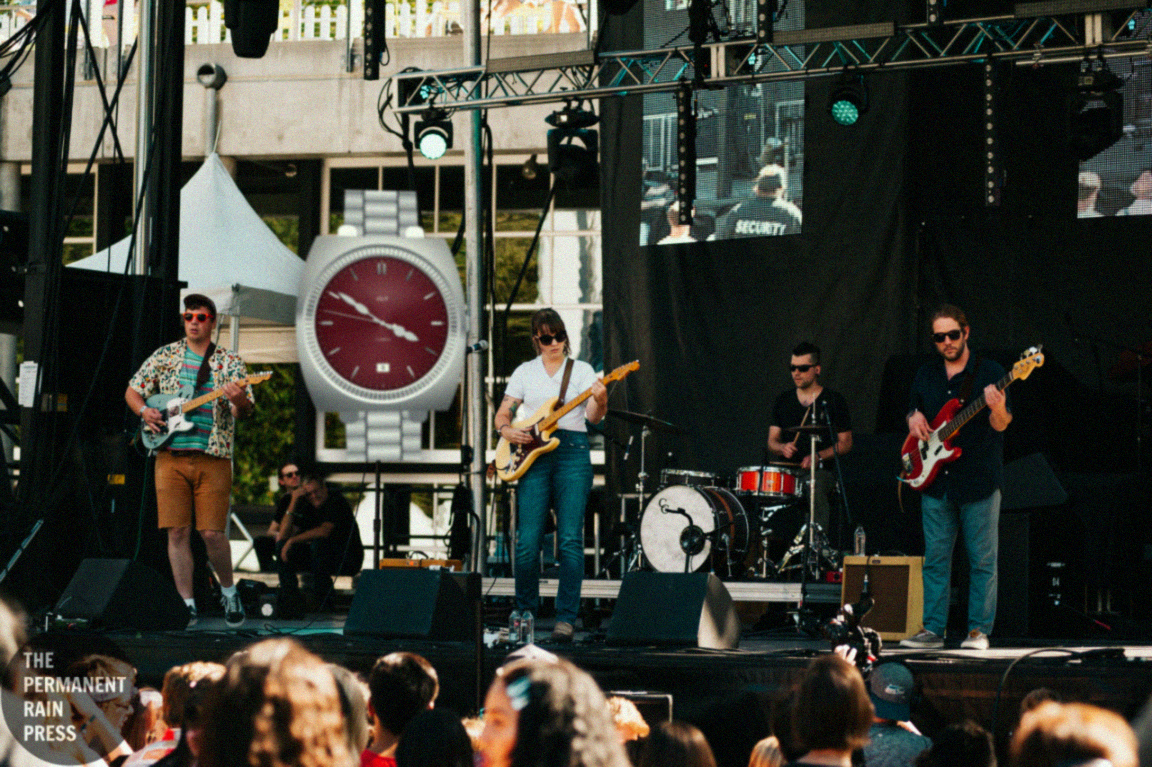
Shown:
3 h 50 min 47 s
